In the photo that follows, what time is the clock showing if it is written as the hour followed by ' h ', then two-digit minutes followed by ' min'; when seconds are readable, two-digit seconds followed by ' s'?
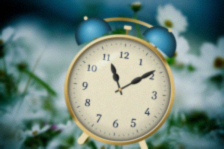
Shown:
11 h 09 min
